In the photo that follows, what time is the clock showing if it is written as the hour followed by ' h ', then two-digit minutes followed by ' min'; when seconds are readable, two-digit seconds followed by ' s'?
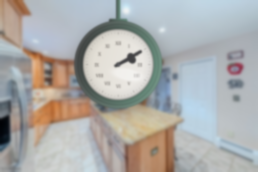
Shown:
2 h 10 min
